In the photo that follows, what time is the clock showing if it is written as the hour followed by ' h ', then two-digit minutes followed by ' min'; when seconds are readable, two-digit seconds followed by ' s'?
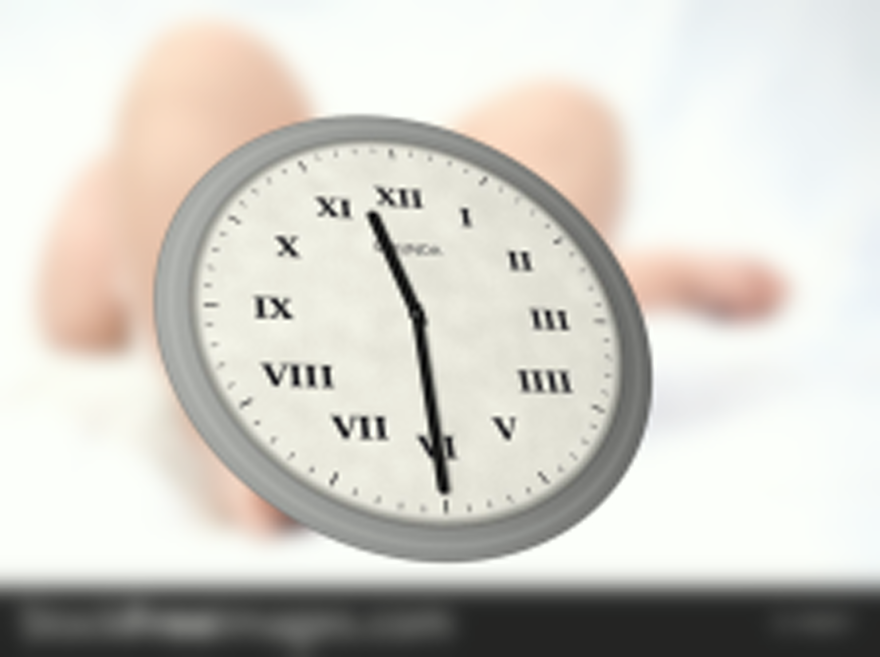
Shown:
11 h 30 min
